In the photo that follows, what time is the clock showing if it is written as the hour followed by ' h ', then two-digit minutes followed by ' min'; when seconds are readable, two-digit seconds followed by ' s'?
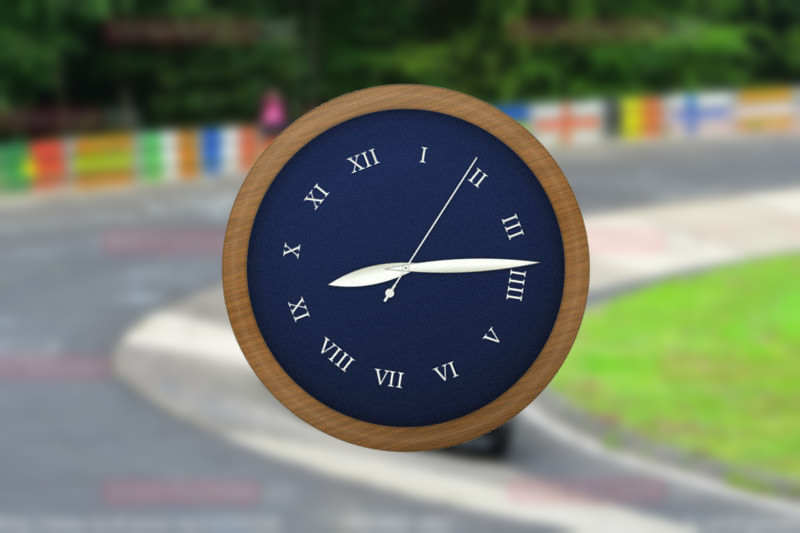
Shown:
9 h 18 min 09 s
